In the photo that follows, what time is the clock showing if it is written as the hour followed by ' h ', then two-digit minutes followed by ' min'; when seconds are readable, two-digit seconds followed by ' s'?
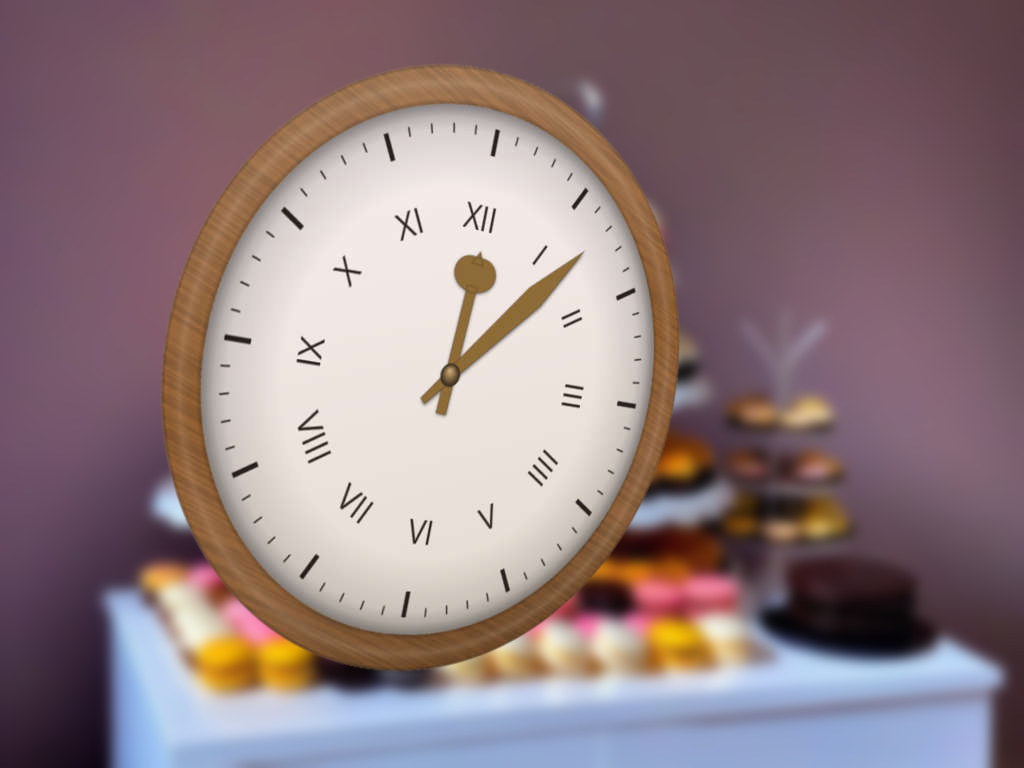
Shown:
12 h 07 min
